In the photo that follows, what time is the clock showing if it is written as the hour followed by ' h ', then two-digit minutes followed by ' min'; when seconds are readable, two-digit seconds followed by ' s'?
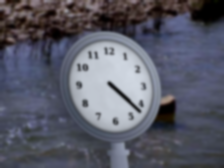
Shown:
4 h 22 min
